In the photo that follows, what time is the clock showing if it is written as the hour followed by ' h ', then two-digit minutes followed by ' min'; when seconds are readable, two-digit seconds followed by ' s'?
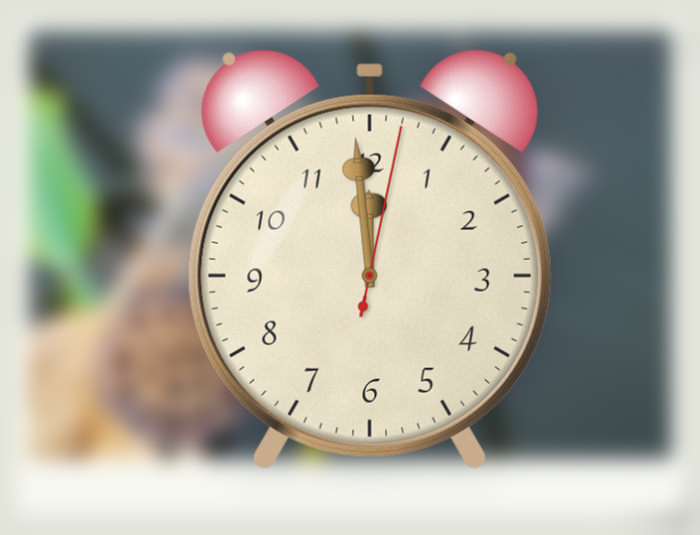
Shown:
11 h 59 min 02 s
